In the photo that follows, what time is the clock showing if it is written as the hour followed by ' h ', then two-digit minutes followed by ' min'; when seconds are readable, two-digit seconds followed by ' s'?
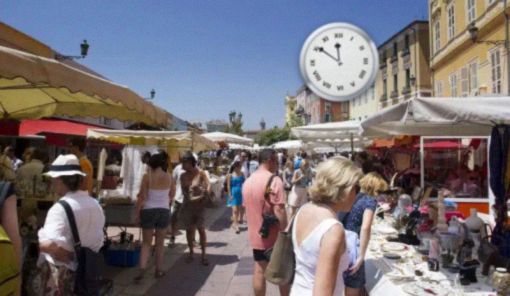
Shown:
11 h 51 min
